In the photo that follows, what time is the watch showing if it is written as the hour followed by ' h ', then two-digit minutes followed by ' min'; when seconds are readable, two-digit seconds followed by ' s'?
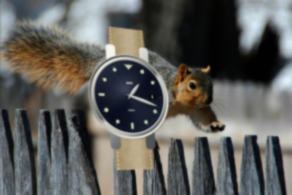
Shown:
1 h 18 min
